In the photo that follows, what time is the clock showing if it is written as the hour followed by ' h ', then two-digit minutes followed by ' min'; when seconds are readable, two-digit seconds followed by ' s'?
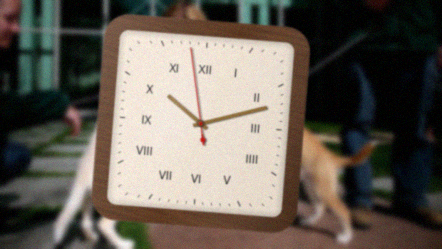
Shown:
10 h 11 min 58 s
